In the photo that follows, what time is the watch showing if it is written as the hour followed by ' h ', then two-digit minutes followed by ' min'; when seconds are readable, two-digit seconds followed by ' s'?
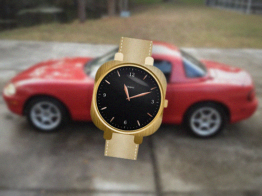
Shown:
11 h 11 min
